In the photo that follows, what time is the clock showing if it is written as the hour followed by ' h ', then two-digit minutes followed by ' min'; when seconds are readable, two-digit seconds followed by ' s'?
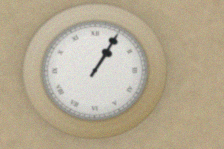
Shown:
1 h 05 min
